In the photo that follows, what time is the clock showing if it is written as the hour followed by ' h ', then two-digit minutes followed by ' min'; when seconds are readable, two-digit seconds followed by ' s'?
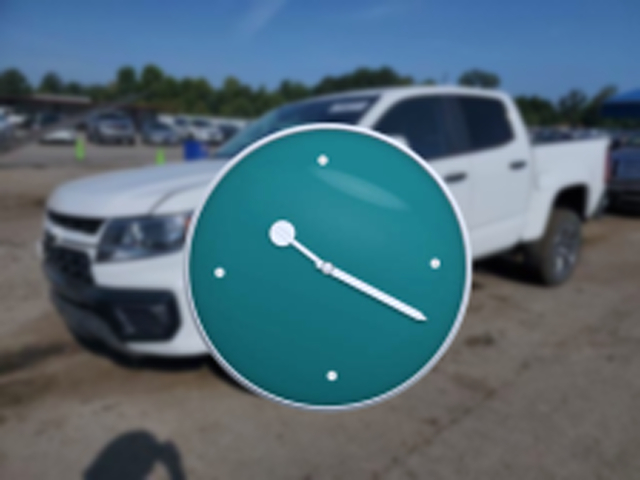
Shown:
10 h 20 min
